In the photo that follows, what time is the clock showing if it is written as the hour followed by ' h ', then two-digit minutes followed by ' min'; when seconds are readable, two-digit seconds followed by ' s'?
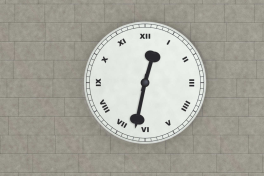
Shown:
12 h 32 min
